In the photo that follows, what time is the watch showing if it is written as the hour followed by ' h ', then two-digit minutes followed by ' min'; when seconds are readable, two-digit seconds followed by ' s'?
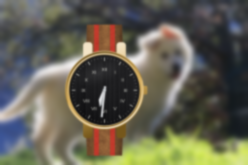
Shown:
6 h 31 min
